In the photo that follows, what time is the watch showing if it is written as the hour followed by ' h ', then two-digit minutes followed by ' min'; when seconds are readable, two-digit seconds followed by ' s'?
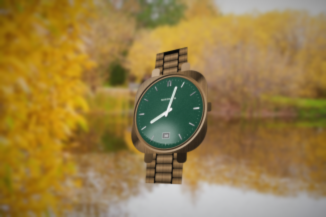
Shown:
8 h 03 min
